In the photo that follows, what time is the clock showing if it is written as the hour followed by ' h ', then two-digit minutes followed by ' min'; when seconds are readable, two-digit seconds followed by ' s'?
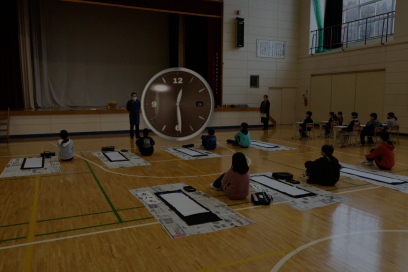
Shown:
12 h 29 min
